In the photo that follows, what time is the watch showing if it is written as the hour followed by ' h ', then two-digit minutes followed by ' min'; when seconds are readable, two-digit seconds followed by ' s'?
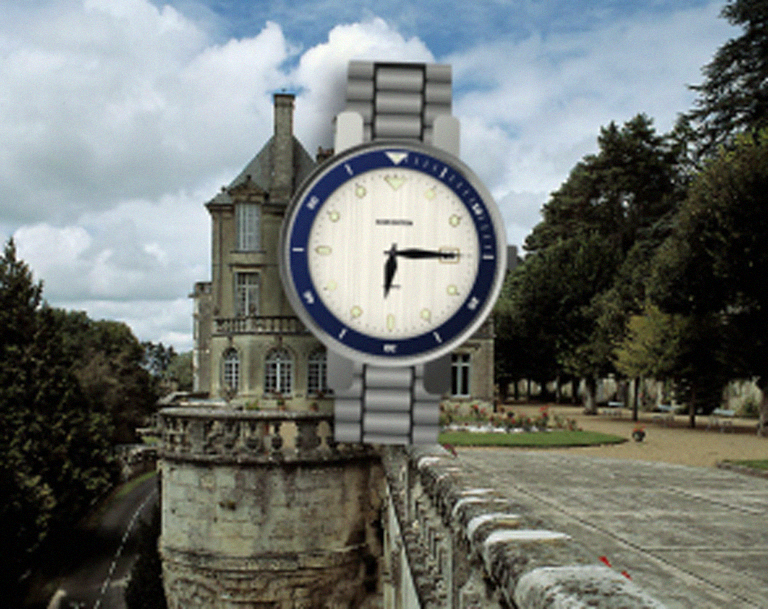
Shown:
6 h 15 min
